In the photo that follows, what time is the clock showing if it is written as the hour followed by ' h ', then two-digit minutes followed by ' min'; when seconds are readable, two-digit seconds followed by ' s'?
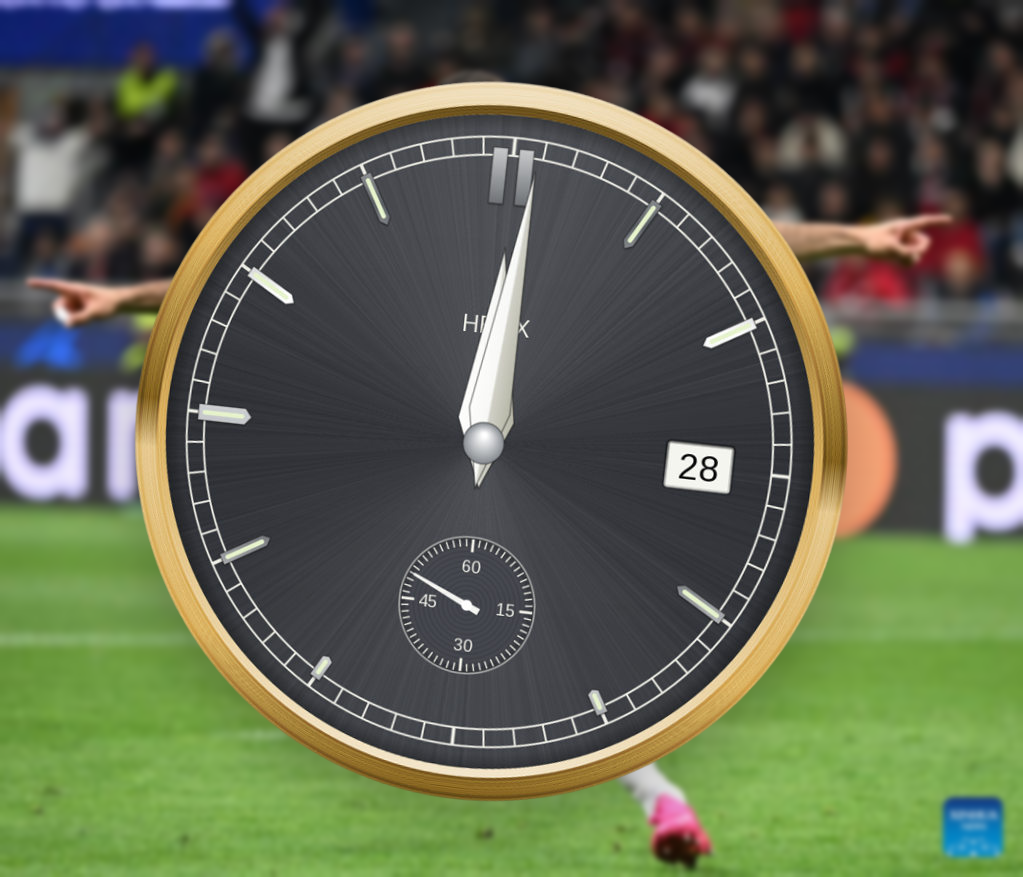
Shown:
12 h 00 min 49 s
